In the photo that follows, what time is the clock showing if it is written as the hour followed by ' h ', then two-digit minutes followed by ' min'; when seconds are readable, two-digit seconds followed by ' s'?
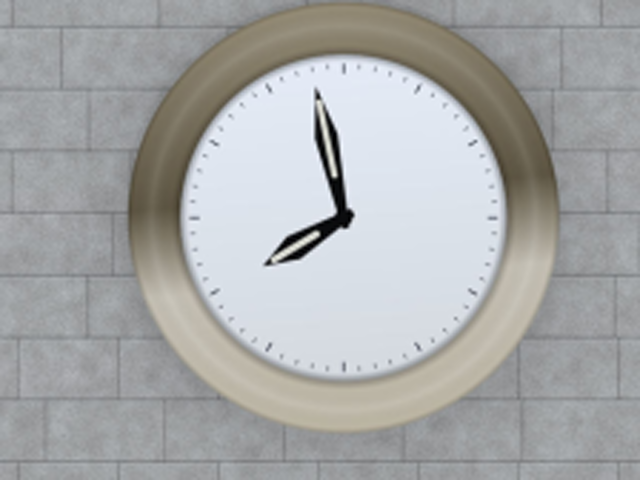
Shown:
7 h 58 min
